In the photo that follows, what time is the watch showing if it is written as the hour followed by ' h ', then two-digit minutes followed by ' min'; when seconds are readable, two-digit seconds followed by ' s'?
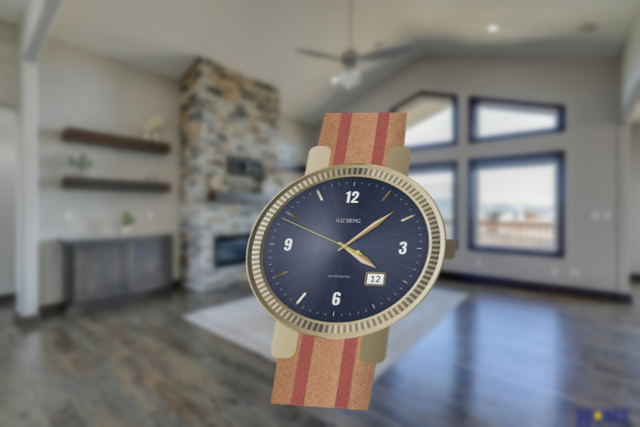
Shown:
4 h 07 min 49 s
